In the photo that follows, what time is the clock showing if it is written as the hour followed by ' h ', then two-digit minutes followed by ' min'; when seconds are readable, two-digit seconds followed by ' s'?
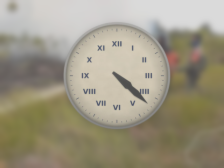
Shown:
4 h 22 min
